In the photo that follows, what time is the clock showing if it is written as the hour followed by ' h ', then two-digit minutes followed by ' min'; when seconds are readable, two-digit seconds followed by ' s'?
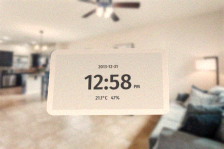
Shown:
12 h 58 min
